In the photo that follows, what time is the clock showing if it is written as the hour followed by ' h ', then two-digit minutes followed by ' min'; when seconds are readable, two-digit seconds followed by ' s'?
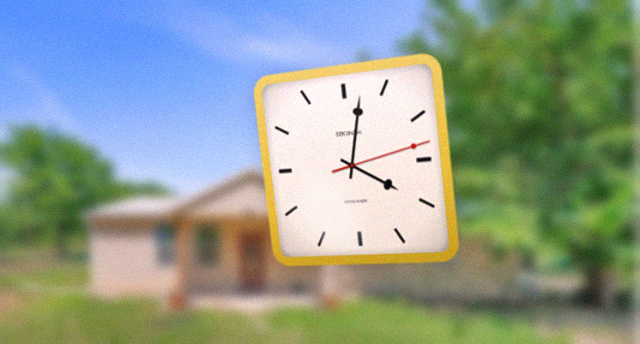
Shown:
4 h 02 min 13 s
